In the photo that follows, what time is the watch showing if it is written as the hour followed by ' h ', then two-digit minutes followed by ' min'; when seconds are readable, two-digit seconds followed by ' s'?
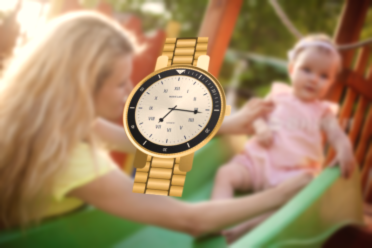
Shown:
7 h 16 min
